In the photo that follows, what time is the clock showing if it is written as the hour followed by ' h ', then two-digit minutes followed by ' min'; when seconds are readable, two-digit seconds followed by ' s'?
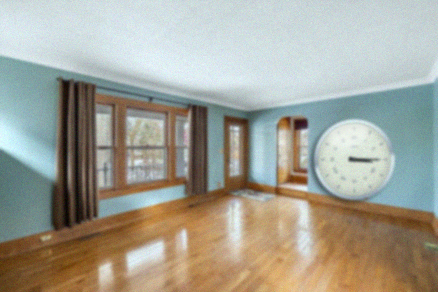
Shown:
3 h 15 min
